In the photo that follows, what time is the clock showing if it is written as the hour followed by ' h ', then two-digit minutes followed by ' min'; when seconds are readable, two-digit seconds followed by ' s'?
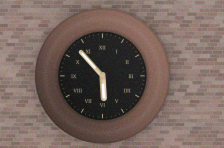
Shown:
5 h 53 min
